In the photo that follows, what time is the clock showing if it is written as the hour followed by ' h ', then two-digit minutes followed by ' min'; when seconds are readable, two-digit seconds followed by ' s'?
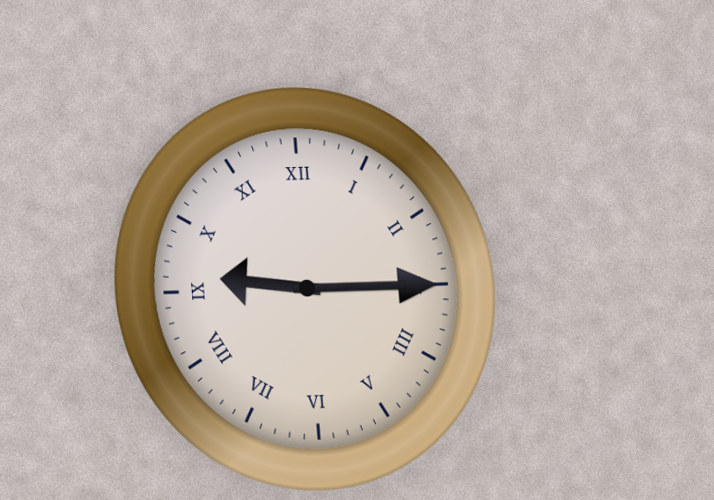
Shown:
9 h 15 min
